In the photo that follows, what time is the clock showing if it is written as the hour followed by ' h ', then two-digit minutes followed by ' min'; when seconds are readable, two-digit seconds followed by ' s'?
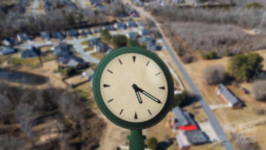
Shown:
5 h 20 min
